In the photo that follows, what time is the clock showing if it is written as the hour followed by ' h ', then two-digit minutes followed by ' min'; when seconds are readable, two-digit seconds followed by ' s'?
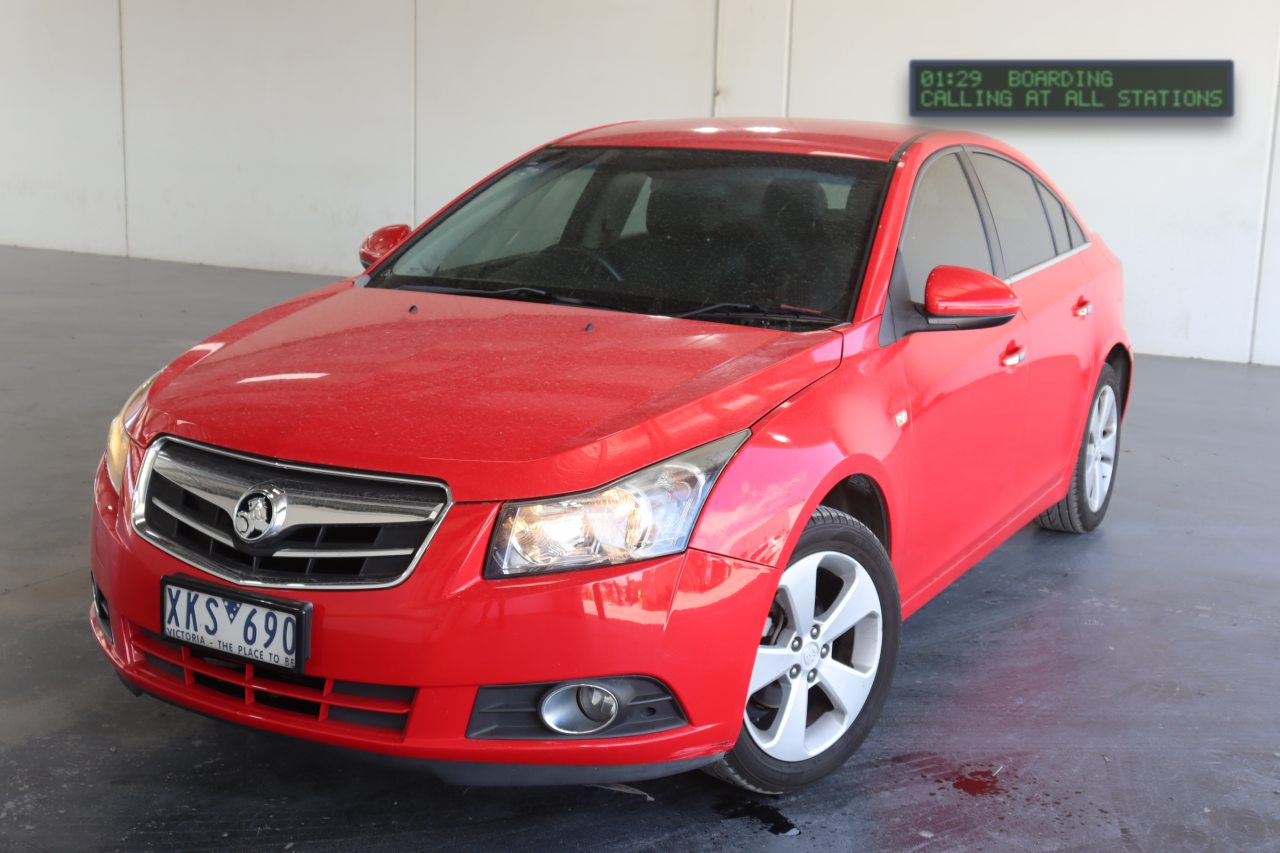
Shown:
1 h 29 min
